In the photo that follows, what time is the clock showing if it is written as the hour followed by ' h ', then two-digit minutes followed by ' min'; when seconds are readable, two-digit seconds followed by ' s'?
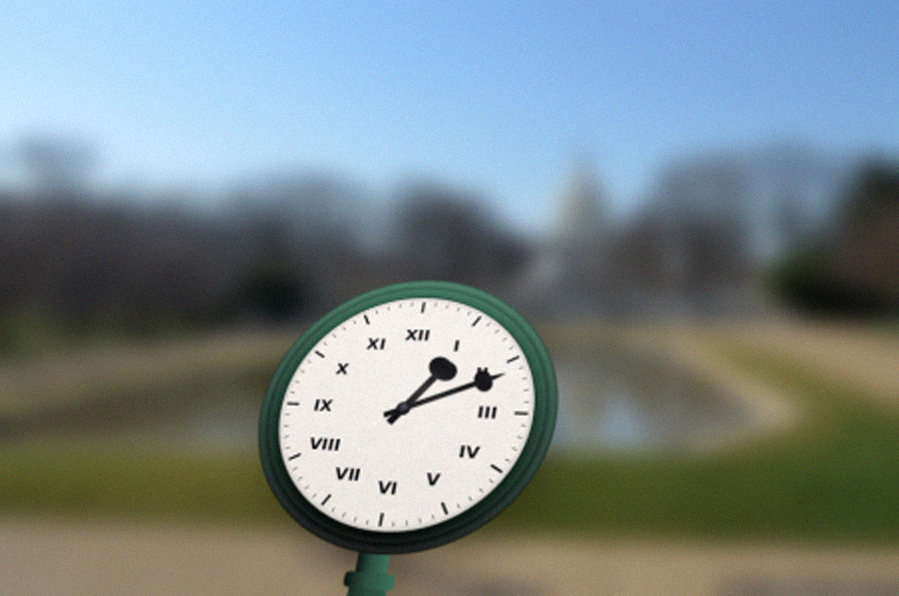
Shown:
1 h 11 min
